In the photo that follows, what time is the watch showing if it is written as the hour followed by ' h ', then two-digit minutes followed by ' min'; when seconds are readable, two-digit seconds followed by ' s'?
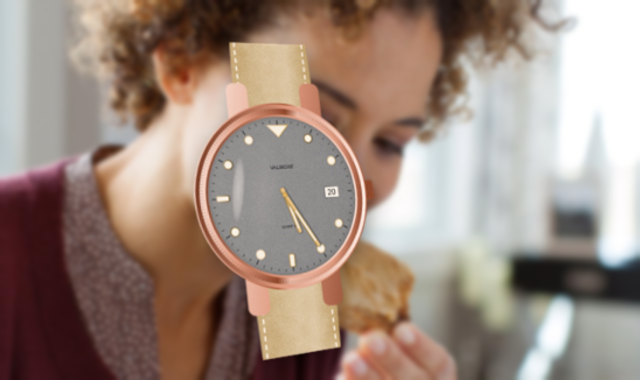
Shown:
5 h 25 min
